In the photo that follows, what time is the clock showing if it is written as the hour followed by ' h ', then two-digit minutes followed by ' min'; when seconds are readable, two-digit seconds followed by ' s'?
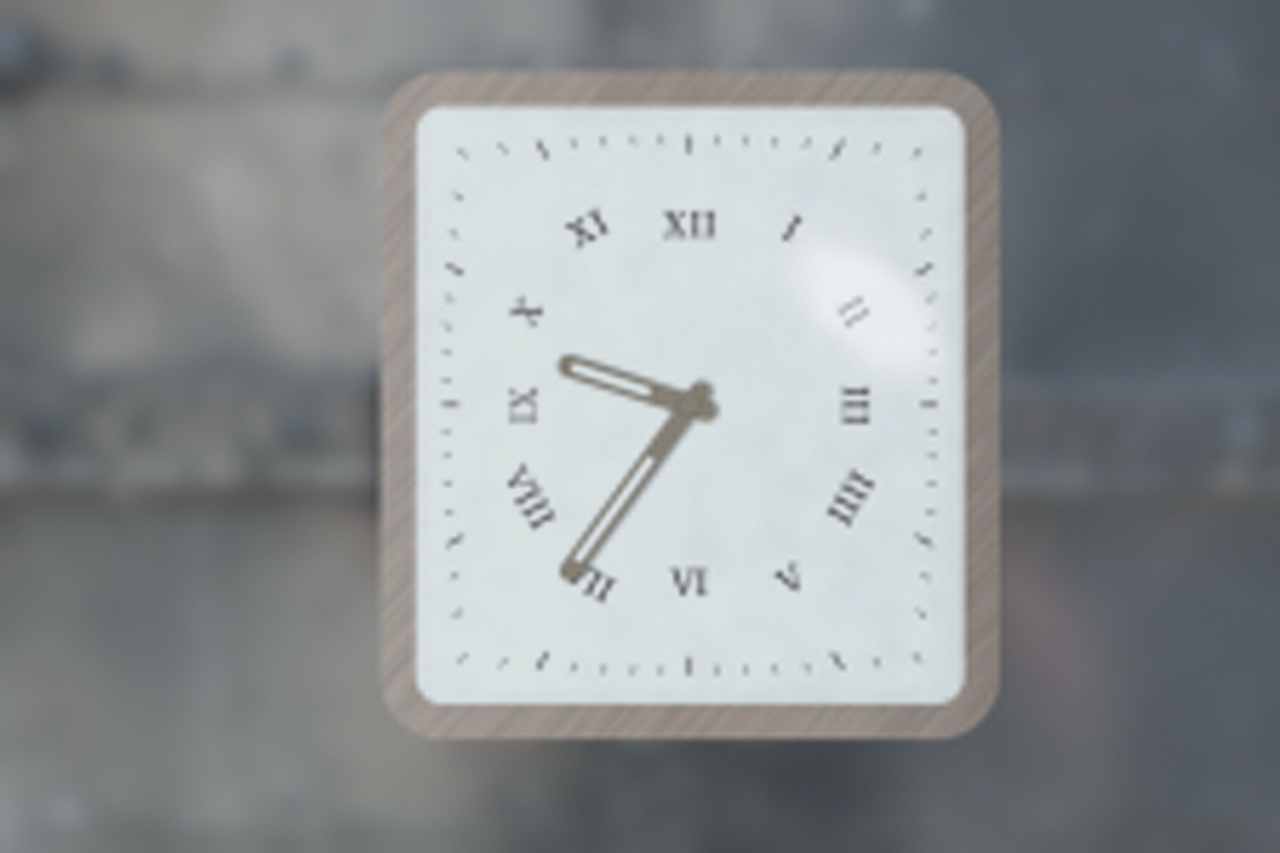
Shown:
9 h 36 min
